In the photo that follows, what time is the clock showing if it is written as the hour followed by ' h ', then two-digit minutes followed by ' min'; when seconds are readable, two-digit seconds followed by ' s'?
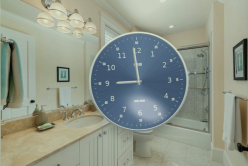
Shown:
8 h 59 min
